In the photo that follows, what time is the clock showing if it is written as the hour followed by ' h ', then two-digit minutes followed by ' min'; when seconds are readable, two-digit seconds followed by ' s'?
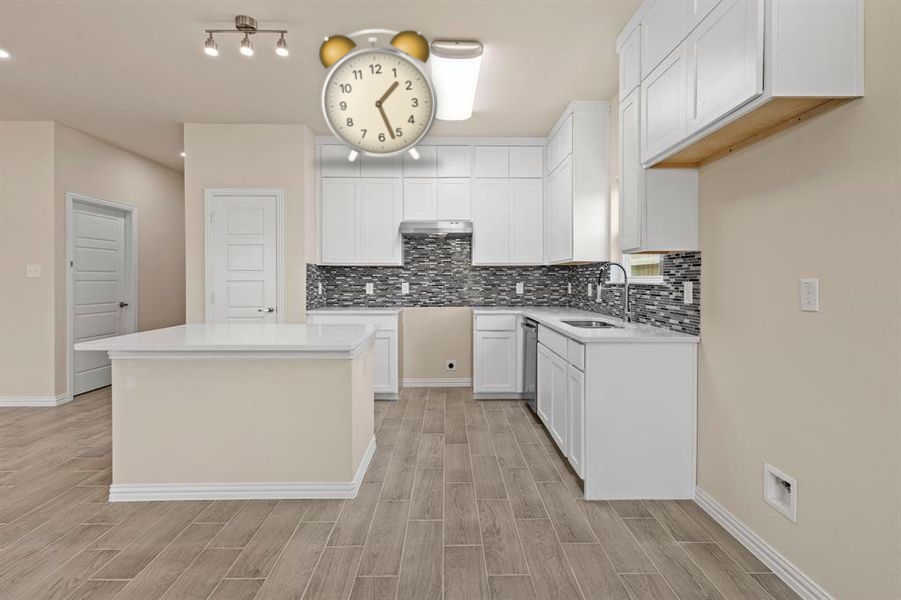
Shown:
1 h 27 min
